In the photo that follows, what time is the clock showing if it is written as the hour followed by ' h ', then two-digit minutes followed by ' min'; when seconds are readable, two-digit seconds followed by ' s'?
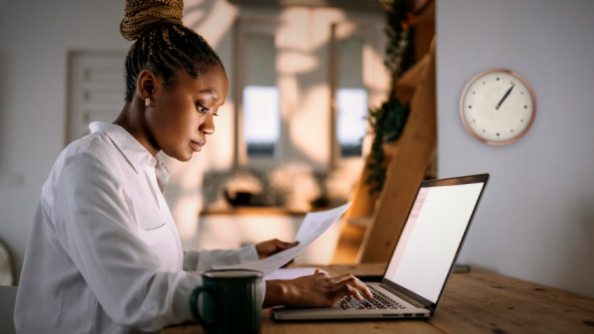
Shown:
1 h 06 min
